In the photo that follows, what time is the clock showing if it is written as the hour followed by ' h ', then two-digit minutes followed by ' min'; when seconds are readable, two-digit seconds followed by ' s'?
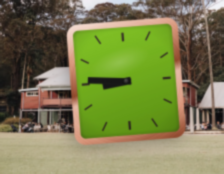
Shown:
8 h 46 min
